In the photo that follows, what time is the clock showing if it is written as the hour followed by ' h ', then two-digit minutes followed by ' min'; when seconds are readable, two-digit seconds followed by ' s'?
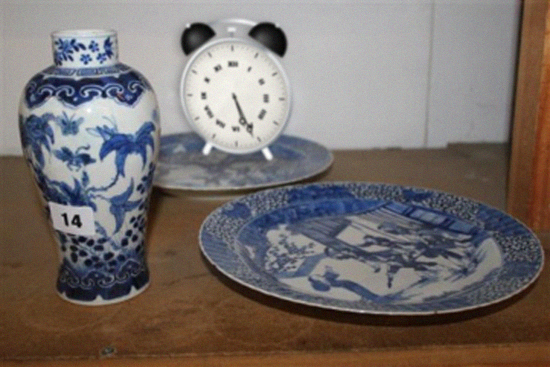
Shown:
5 h 26 min
